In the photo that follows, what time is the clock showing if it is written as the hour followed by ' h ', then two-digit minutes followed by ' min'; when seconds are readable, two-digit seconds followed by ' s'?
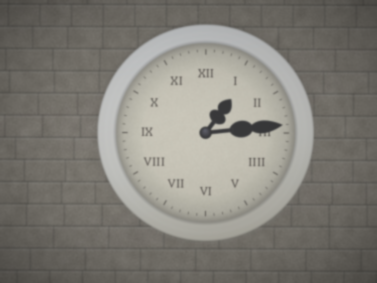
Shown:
1 h 14 min
